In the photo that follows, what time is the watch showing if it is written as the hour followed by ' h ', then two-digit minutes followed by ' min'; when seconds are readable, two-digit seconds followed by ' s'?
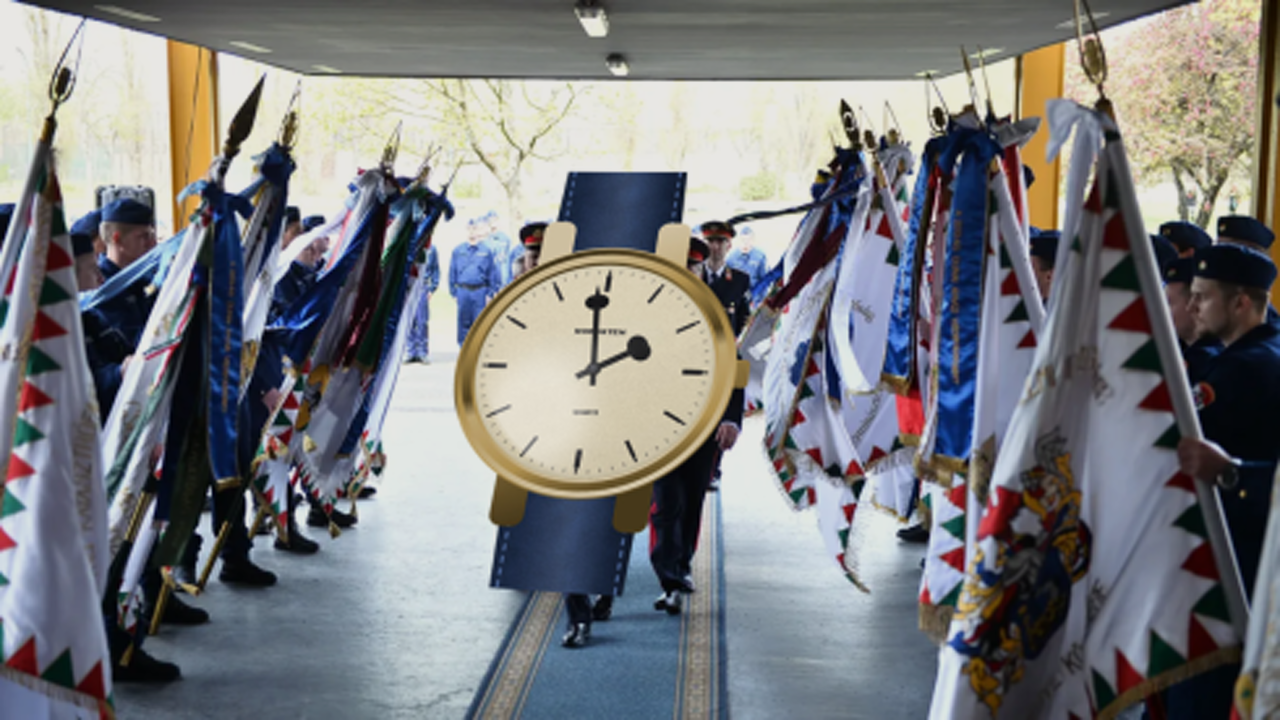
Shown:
1 h 59 min
